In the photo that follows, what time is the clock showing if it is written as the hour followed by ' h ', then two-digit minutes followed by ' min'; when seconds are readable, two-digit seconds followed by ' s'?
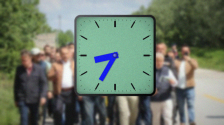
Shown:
8 h 35 min
